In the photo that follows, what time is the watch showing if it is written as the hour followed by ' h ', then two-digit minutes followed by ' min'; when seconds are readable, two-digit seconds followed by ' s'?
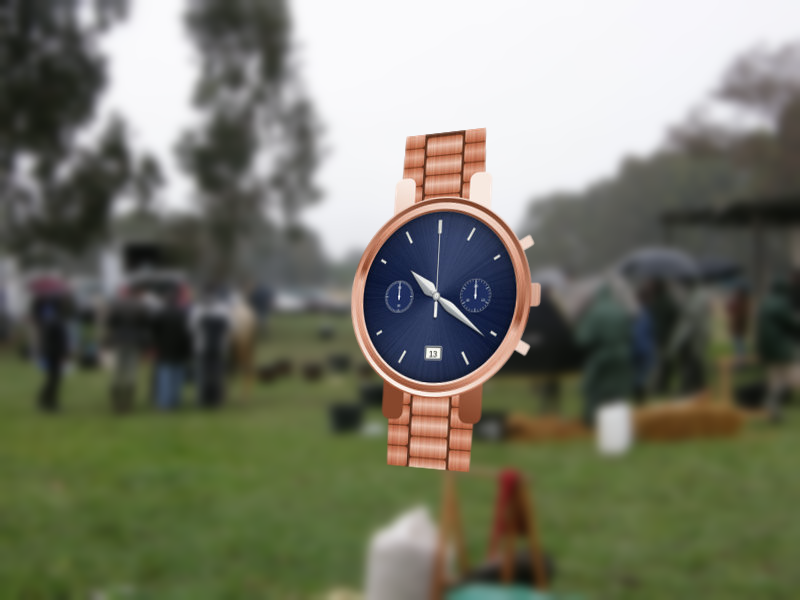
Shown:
10 h 21 min
